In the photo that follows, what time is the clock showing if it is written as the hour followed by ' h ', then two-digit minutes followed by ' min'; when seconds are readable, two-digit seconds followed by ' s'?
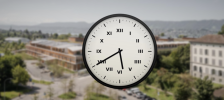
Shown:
5 h 40 min
